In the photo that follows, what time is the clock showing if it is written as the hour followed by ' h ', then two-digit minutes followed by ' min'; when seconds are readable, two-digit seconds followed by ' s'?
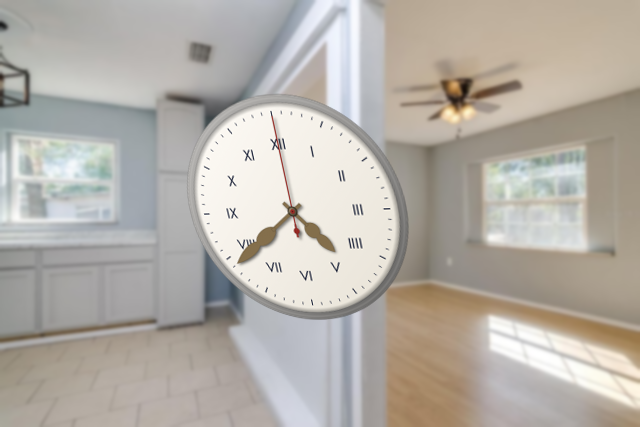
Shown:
4 h 39 min 00 s
